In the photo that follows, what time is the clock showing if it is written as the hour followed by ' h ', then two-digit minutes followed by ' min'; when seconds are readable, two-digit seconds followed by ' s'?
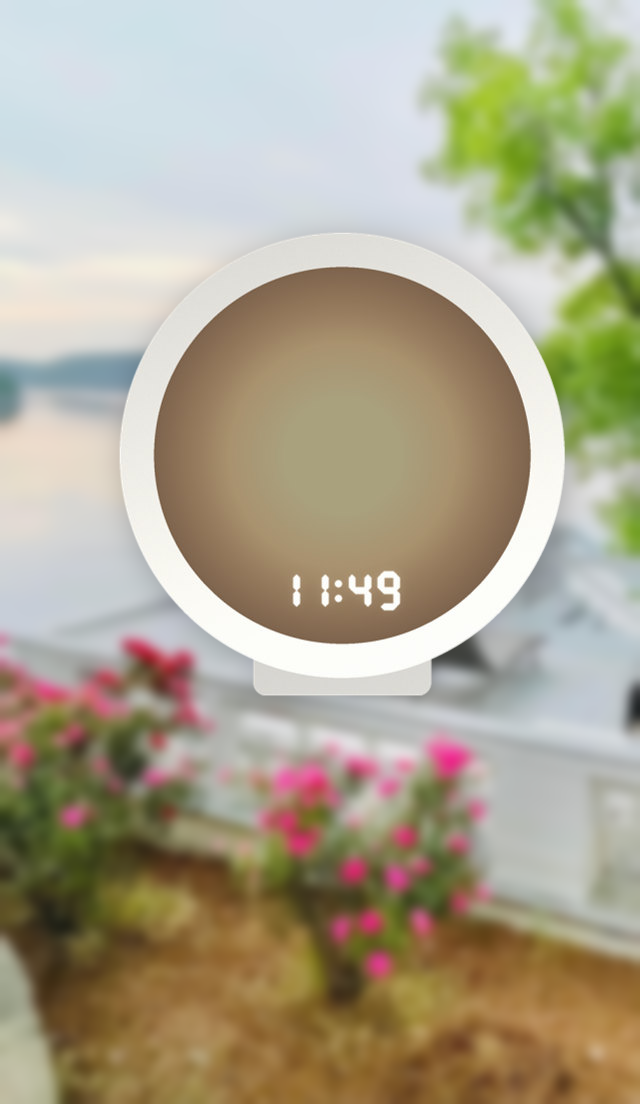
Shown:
11 h 49 min
